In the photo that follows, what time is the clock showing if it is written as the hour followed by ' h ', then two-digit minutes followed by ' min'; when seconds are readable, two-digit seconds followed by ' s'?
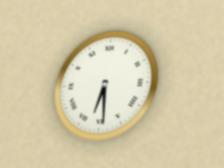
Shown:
6 h 29 min
